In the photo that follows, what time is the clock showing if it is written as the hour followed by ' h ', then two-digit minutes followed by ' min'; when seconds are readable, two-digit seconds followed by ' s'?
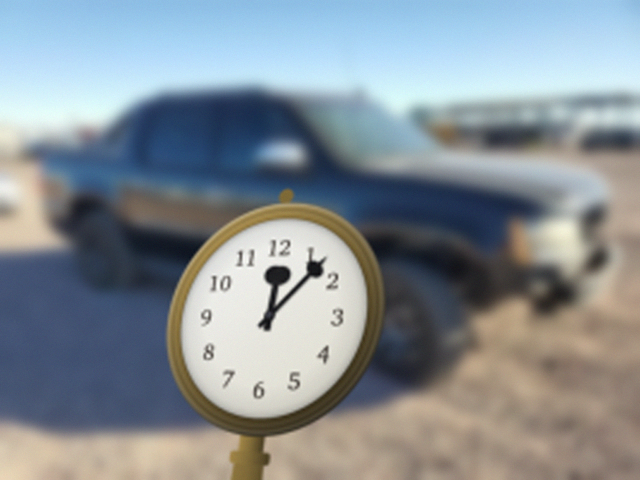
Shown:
12 h 07 min
